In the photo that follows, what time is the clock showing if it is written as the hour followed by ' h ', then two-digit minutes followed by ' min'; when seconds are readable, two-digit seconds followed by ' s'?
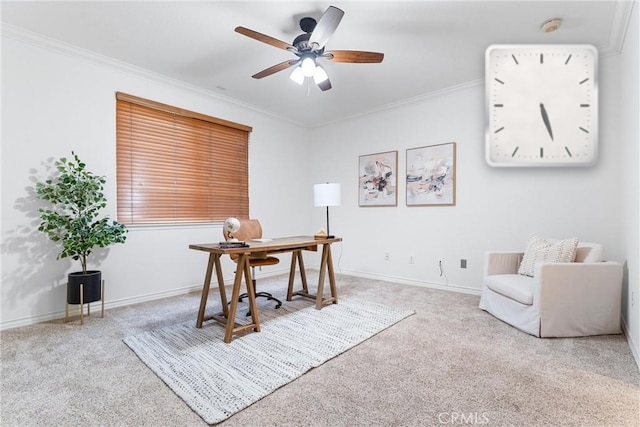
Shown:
5 h 27 min
